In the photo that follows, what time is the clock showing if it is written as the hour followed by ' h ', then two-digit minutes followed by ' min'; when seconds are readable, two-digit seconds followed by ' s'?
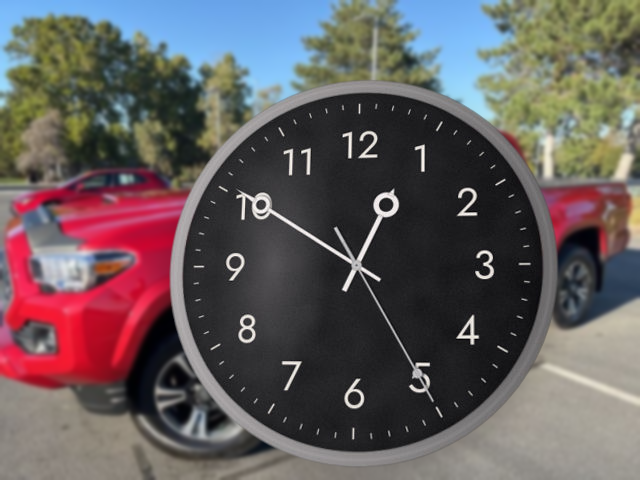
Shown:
12 h 50 min 25 s
